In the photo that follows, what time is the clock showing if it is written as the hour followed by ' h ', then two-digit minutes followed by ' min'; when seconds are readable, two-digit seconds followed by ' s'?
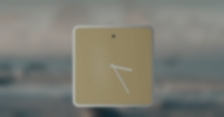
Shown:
3 h 25 min
